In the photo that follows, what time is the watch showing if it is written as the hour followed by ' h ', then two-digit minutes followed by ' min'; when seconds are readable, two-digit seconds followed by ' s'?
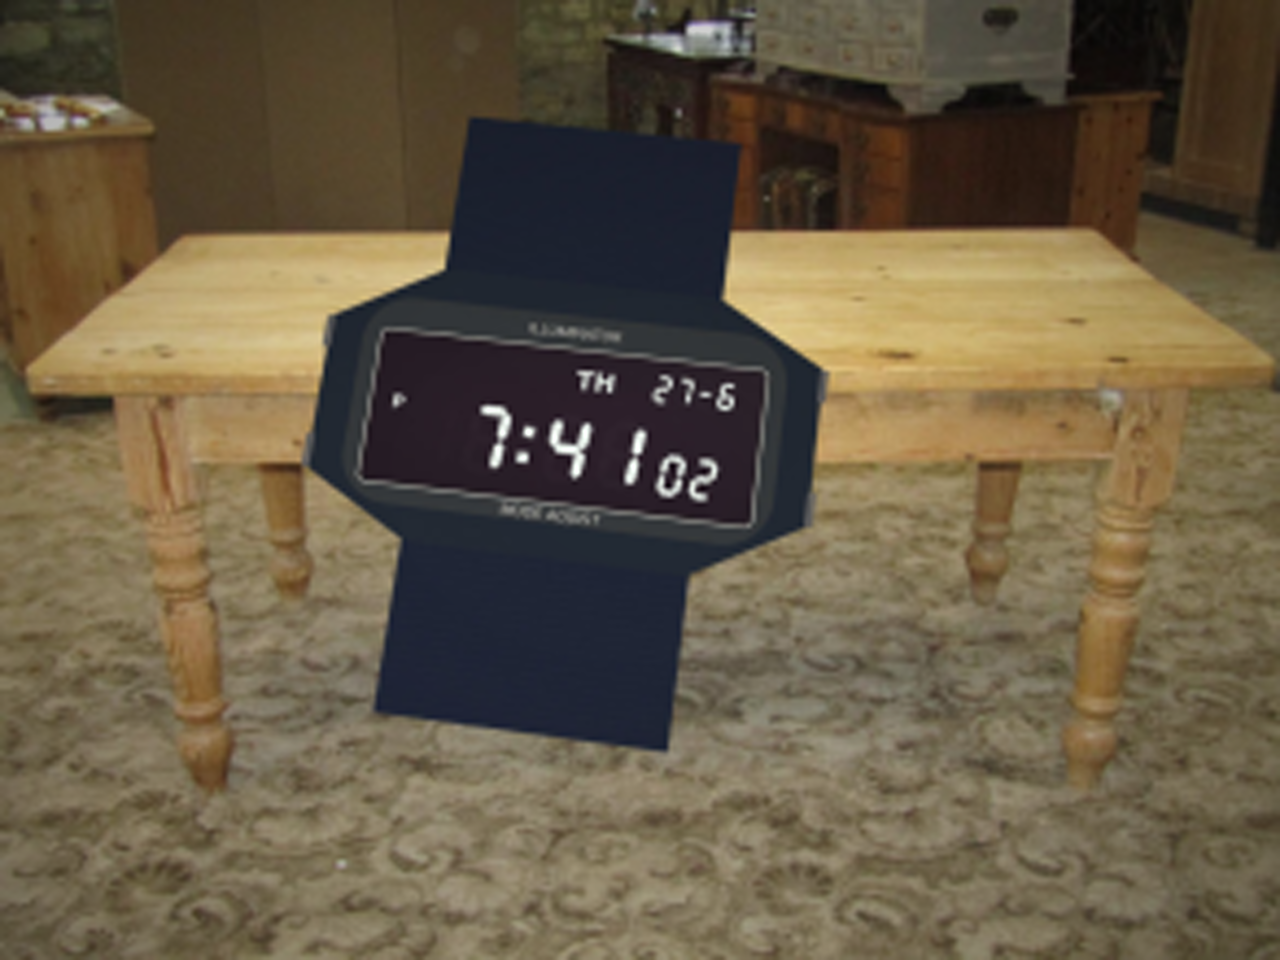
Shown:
7 h 41 min 02 s
